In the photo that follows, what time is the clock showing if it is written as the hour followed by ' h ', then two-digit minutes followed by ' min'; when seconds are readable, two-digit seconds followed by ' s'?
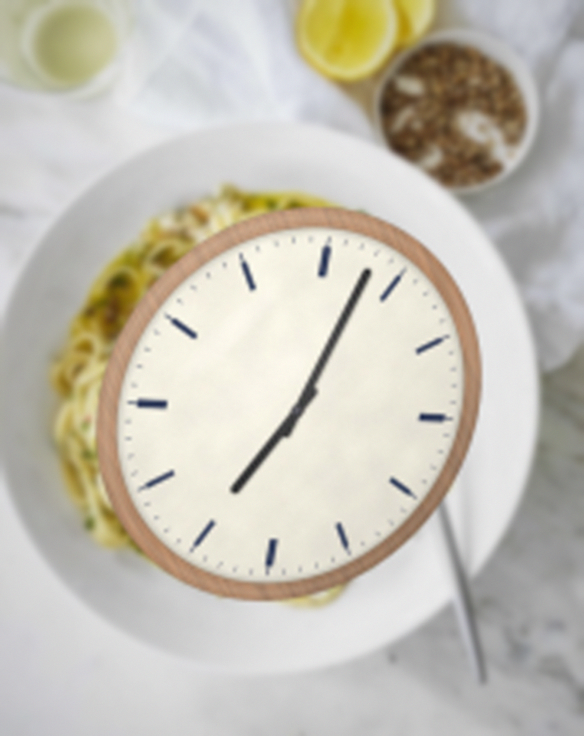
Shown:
7 h 03 min
